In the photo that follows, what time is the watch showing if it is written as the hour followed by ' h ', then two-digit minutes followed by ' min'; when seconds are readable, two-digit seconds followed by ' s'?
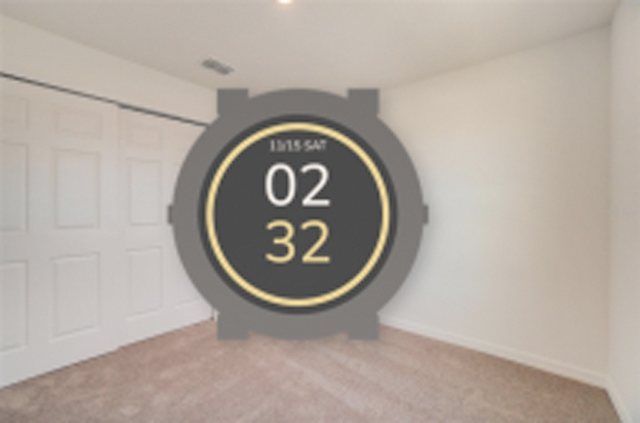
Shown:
2 h 32 min
